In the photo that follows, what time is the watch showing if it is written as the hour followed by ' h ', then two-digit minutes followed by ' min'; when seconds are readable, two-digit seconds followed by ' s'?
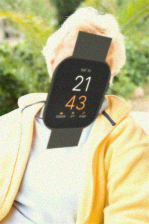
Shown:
21 h 43 min
